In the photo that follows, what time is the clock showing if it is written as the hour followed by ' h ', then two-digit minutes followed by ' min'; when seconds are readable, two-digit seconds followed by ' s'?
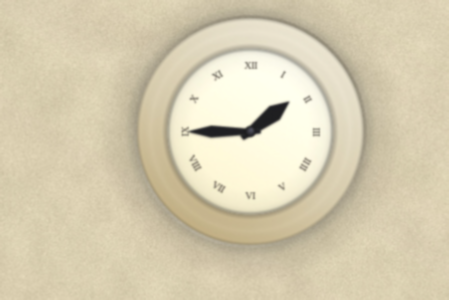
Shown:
1 h 45 min
